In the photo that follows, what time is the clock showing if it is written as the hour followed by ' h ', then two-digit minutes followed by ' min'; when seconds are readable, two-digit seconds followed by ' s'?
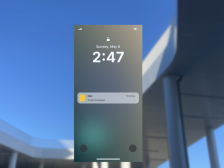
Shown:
2 h 47 min
